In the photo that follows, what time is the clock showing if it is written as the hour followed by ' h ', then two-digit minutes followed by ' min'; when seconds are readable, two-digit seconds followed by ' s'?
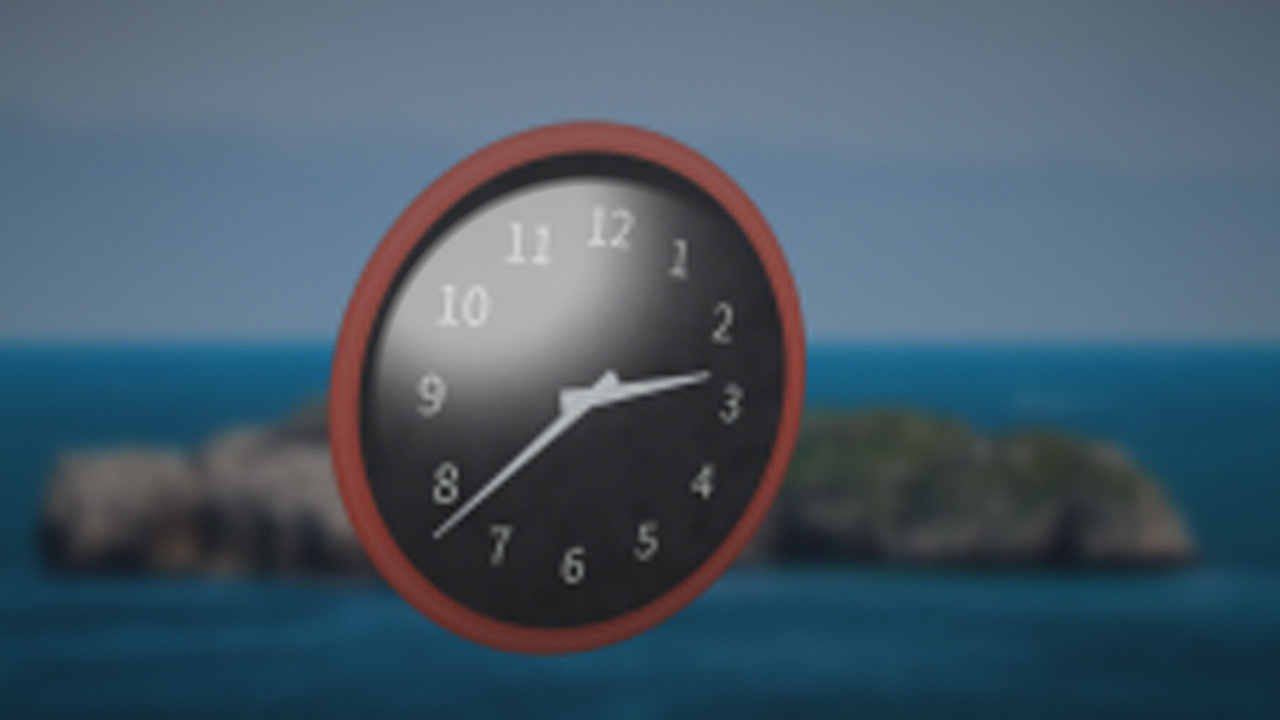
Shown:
2 h 38 min
